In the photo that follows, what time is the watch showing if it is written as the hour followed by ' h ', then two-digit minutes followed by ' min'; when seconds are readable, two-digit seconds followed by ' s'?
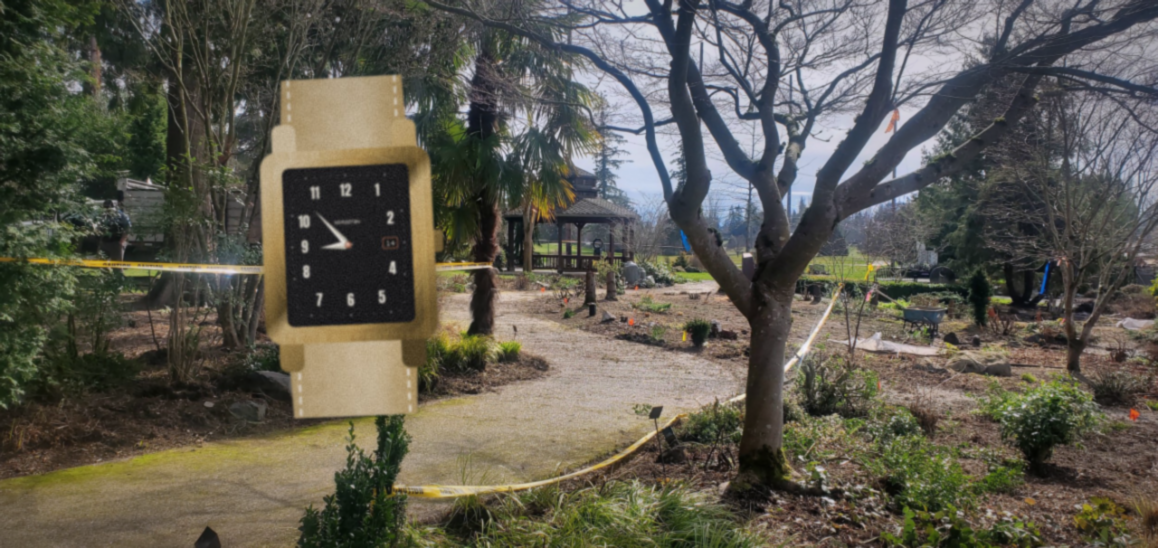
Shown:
8 h 53 min
